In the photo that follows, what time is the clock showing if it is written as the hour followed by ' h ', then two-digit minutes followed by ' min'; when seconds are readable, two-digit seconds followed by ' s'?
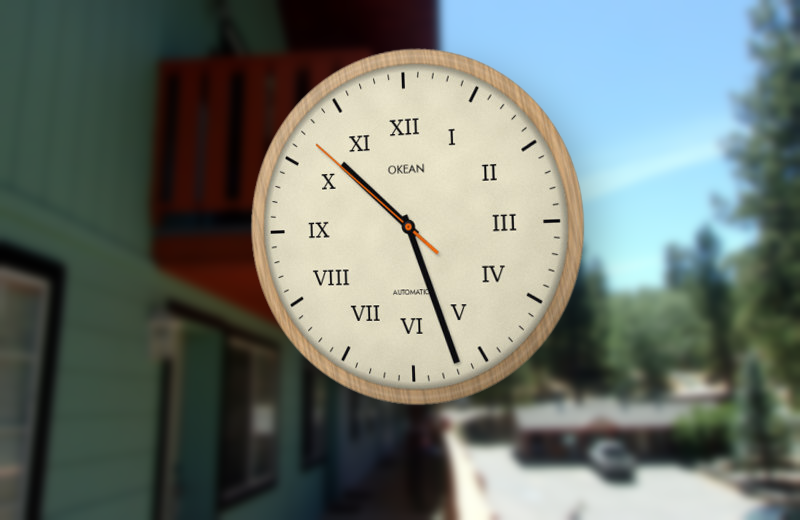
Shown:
10 h 26 min 52 s
